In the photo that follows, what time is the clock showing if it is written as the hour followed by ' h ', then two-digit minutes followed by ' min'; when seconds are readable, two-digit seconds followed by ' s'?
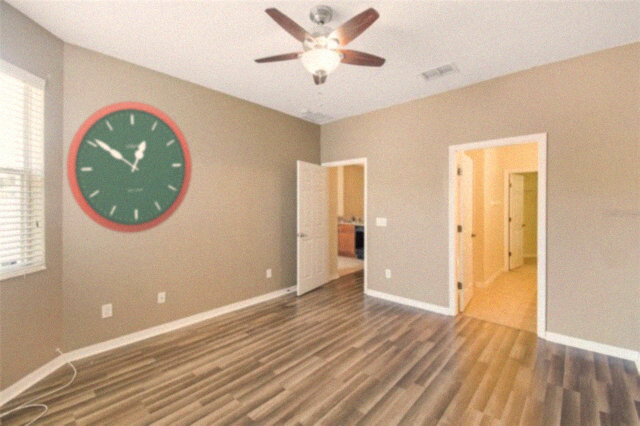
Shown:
12 h 51 min
